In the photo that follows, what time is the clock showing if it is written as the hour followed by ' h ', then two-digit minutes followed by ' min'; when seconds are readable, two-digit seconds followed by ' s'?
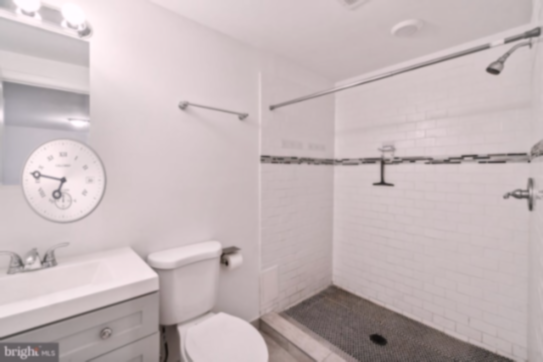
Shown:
6 h 47 min
